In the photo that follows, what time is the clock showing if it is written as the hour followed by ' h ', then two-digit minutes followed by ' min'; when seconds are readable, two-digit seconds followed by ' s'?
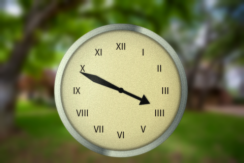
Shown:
3 h 49 min
